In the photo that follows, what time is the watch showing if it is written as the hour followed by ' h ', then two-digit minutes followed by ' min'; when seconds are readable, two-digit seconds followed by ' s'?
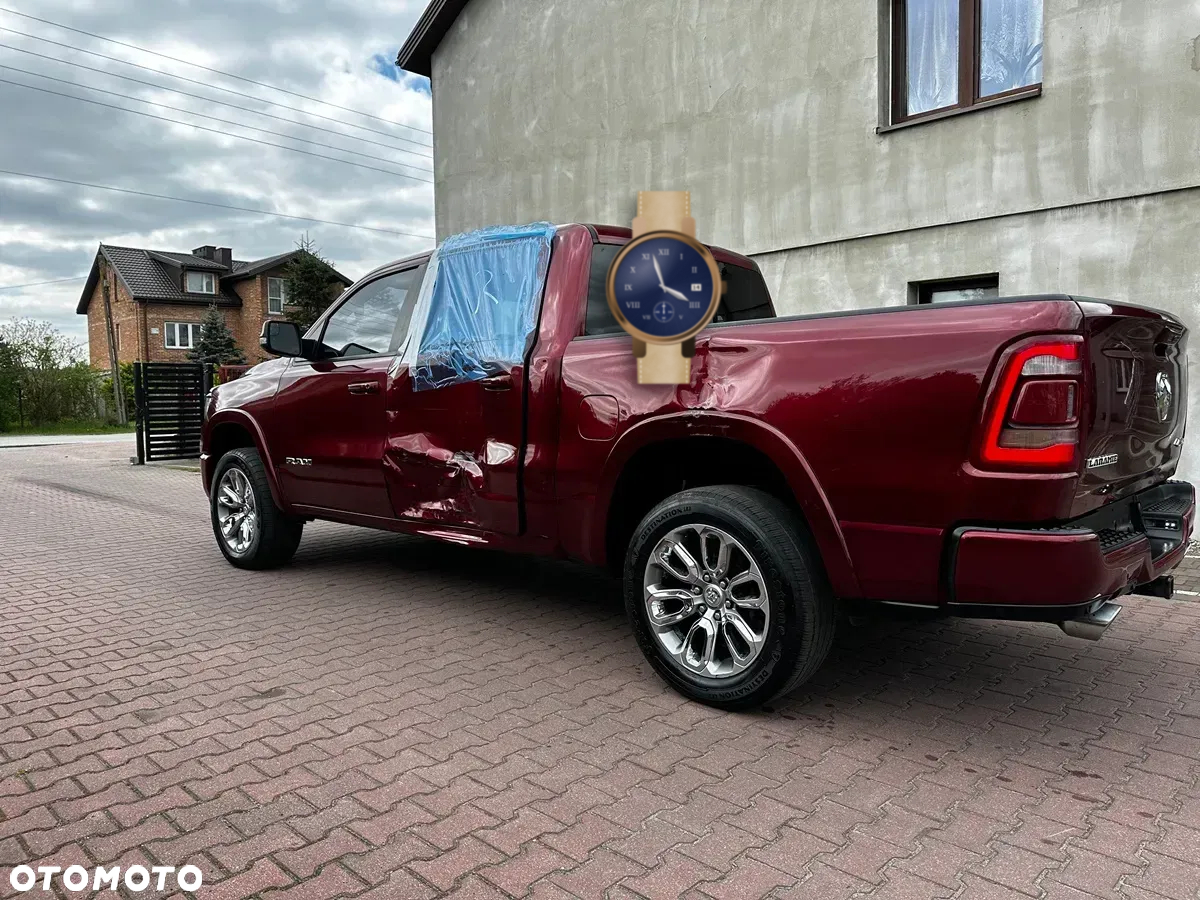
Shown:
3 h 57 min
